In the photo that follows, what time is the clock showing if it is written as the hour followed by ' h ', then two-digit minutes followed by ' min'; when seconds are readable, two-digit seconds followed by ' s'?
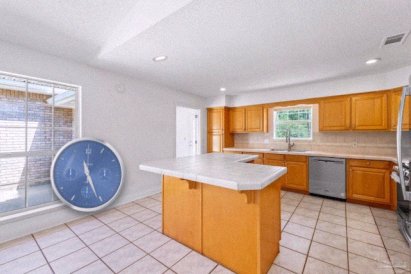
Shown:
11 h 26 min
